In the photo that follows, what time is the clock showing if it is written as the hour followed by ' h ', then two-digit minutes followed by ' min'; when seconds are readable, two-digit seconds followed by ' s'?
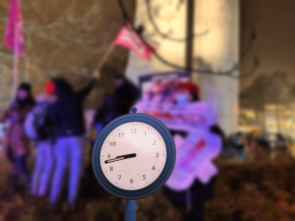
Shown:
8 h 43 min
